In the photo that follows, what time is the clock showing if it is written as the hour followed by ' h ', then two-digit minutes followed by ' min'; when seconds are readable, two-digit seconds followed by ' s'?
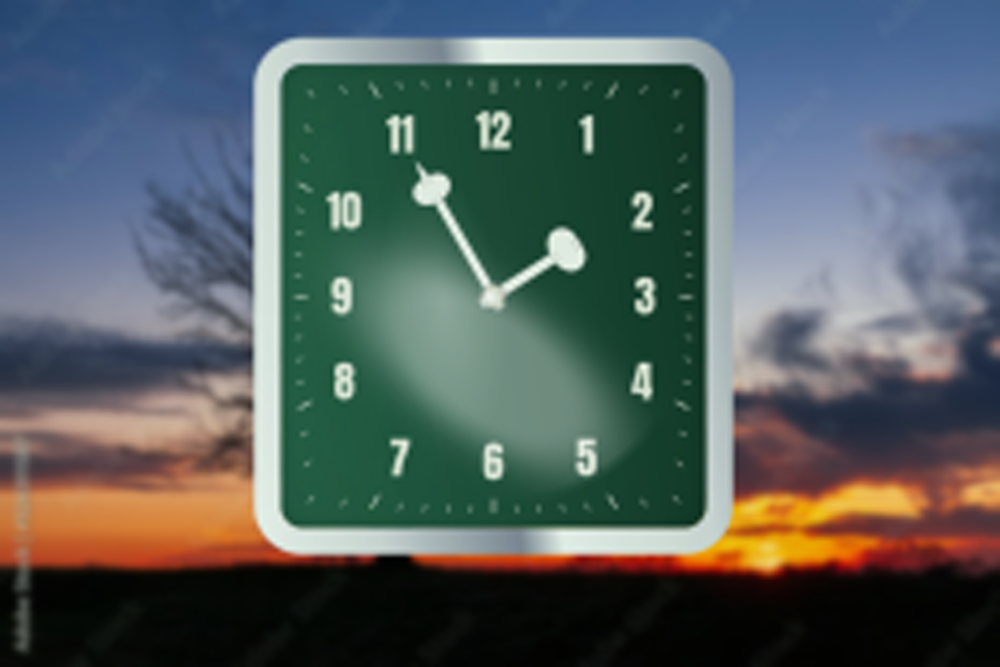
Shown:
1 h 55 min
